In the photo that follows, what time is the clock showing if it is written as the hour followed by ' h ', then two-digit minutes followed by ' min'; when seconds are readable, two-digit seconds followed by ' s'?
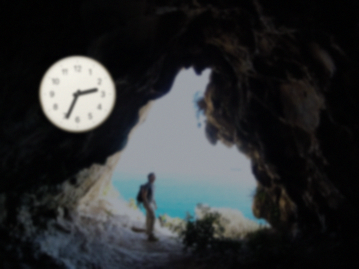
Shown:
2 h 34 min
